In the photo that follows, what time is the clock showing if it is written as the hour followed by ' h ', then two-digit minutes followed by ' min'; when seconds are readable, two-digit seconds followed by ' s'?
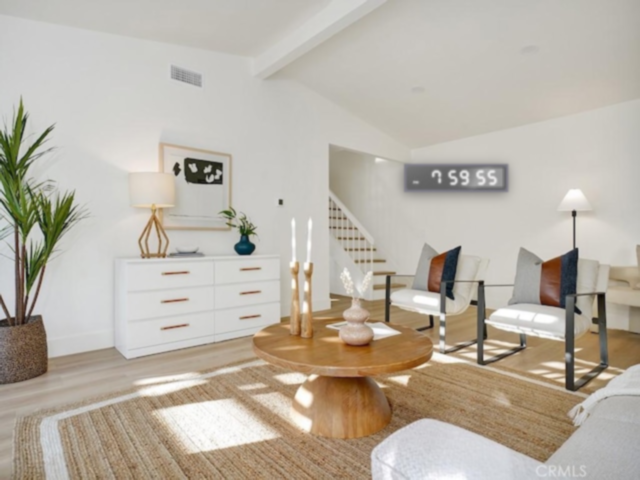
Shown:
7 h 59 min 55 s
